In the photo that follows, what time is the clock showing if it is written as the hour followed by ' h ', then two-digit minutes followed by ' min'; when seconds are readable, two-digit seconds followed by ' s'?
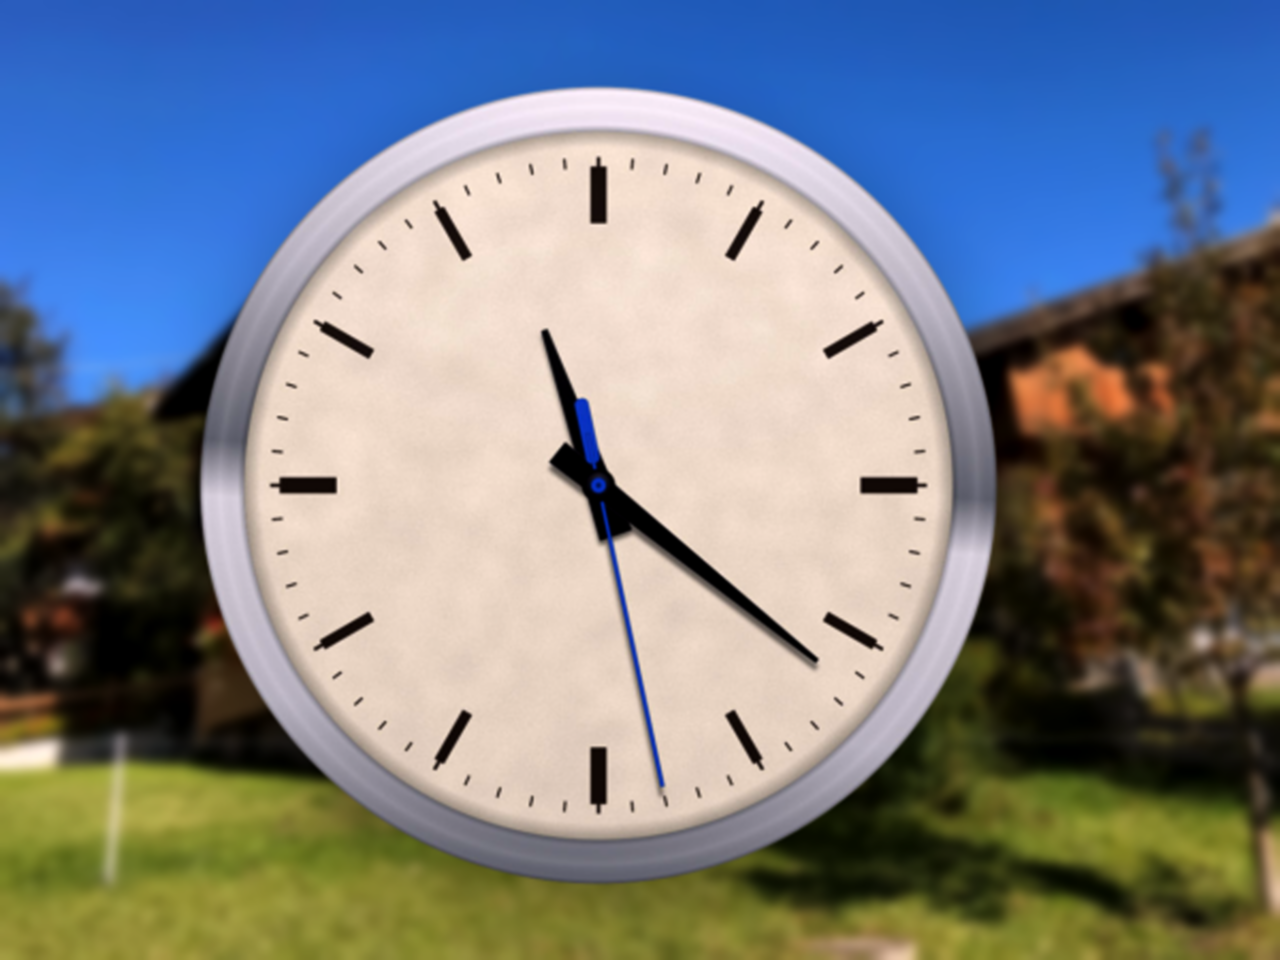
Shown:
11 h 21 min 28 s
